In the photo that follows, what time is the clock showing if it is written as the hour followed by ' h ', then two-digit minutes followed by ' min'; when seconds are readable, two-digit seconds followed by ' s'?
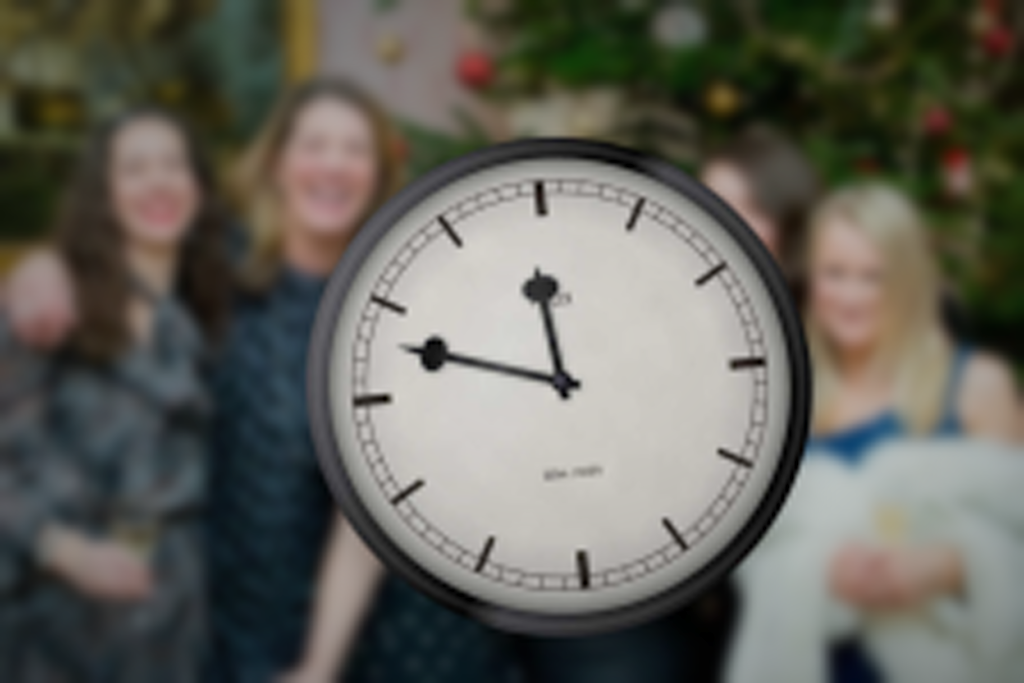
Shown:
11 h 48 min
